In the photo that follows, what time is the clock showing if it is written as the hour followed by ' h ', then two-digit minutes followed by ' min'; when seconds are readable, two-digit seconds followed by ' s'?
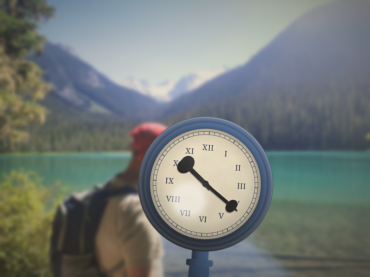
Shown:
10 h 21 min
